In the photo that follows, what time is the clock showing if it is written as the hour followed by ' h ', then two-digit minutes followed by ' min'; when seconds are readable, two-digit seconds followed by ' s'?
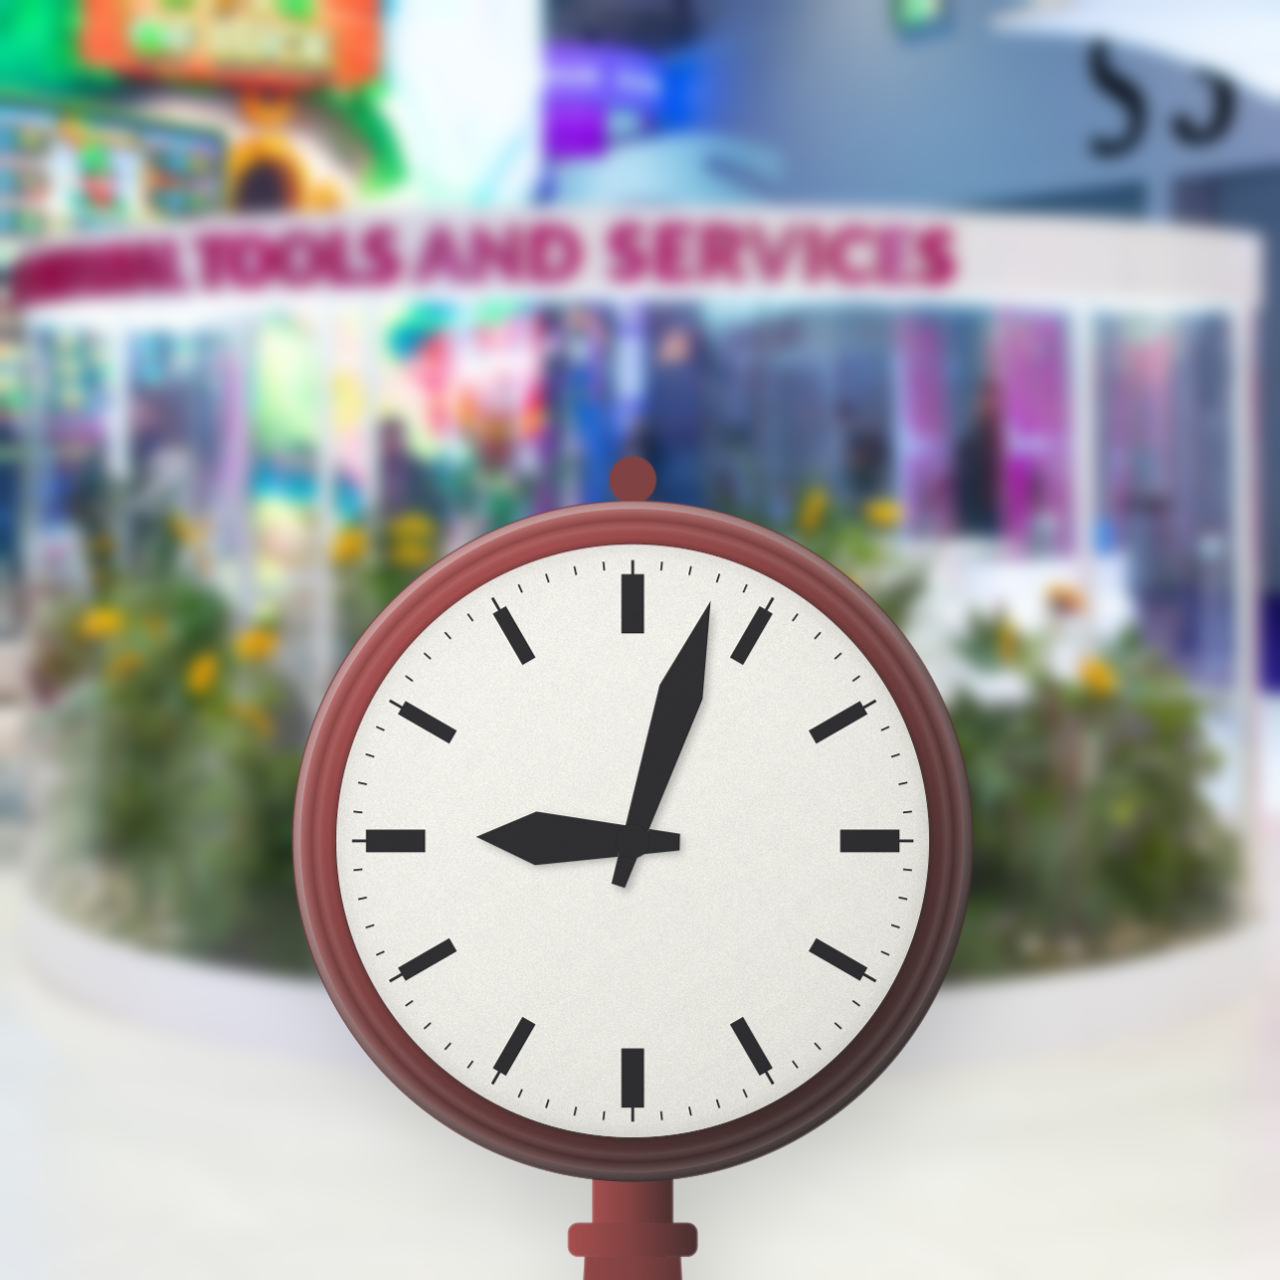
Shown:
9 h 03 min
